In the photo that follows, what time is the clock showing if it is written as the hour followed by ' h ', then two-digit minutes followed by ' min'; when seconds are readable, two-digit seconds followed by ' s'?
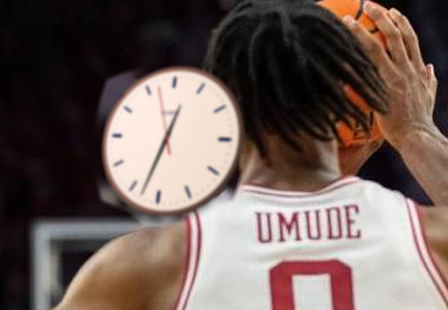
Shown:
12 h 32 min 57 s
